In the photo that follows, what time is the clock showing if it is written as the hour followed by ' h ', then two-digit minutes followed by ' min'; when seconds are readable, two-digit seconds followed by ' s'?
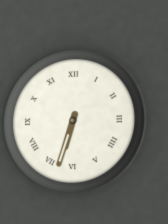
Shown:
6 h 33 min
